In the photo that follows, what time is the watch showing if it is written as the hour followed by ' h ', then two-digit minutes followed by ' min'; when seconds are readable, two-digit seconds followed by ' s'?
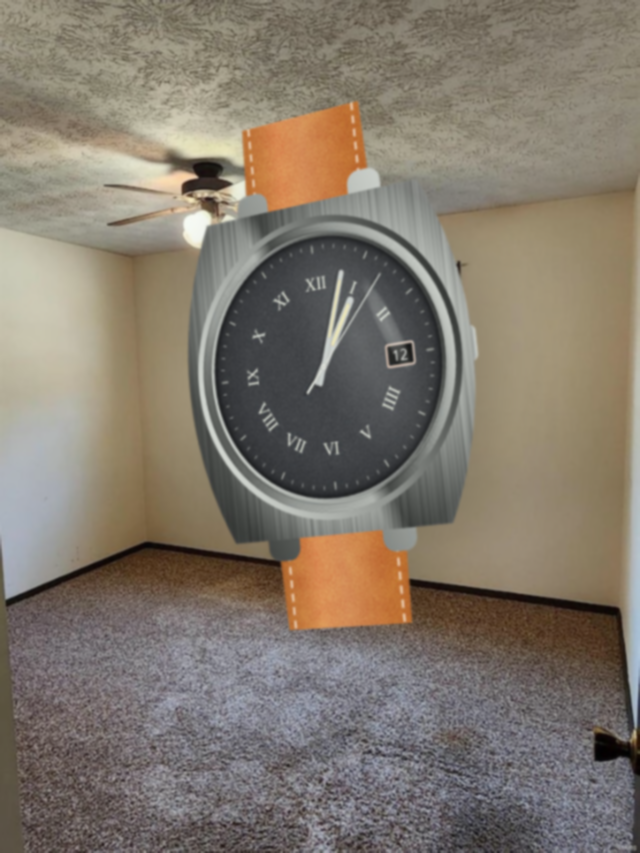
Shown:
1 h 03 min 07 s
